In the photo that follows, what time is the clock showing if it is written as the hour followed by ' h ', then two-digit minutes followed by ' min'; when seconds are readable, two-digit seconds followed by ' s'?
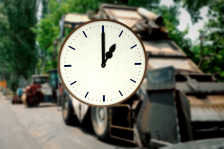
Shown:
1 h 00 min
